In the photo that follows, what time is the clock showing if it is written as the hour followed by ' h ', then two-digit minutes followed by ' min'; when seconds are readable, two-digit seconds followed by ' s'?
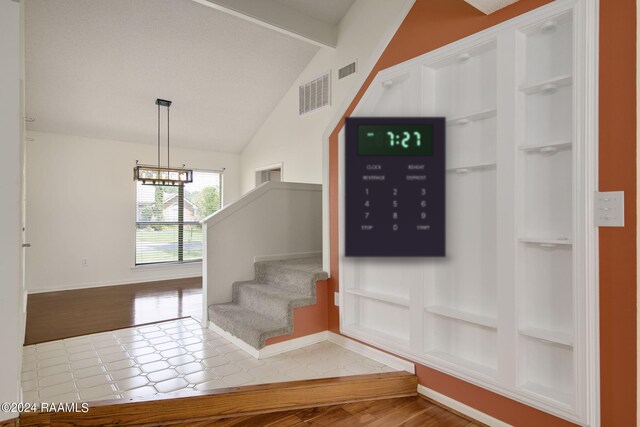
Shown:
7 h 27 min
